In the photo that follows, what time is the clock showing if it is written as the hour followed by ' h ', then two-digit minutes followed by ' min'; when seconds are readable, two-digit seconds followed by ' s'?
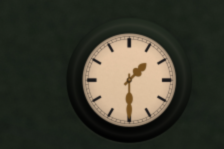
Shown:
1 h 30 min
